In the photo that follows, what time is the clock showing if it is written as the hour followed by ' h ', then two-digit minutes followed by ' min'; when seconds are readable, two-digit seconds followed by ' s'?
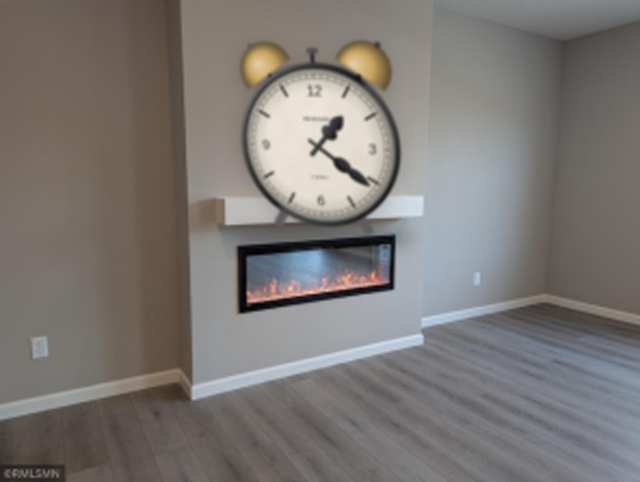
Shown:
1 h 21 min
